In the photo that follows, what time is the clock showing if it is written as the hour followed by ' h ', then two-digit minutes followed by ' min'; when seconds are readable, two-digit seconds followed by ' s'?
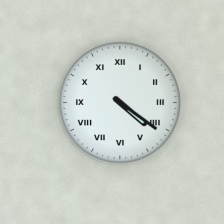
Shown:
4 h 21 min
